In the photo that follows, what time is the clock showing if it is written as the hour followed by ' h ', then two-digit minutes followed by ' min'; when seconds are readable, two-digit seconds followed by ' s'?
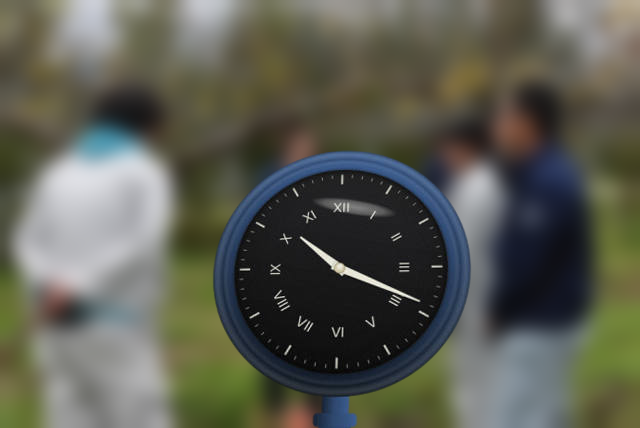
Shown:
10 h 19 min
